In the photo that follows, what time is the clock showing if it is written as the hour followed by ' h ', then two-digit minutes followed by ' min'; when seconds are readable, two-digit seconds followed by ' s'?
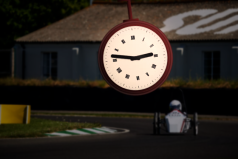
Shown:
2 h 47 min
